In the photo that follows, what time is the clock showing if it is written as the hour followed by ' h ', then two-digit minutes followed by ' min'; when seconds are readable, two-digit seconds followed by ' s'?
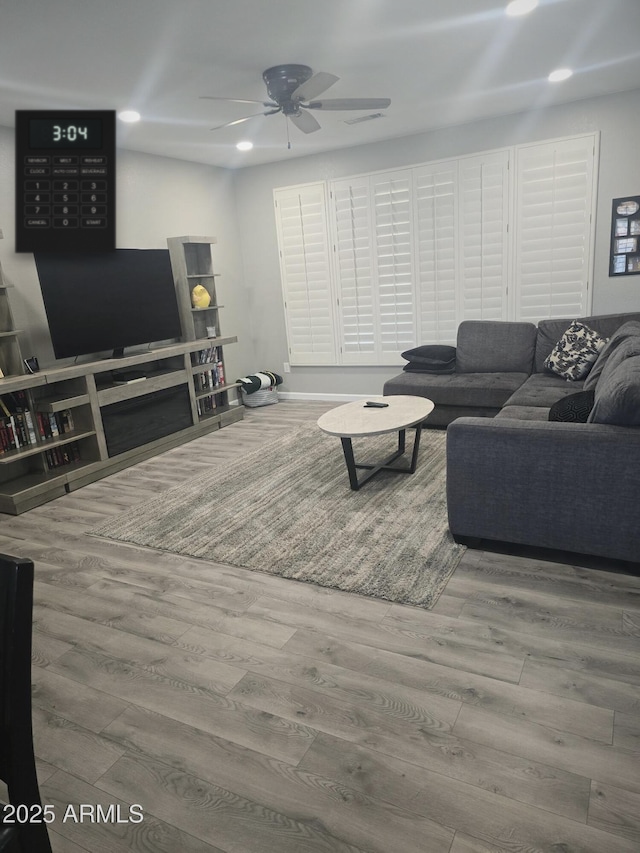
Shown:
3 h 04 min
